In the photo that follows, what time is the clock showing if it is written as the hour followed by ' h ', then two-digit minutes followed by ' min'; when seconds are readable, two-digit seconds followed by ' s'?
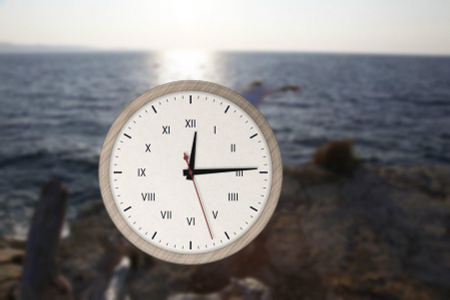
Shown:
12 h 14 min 27 s
